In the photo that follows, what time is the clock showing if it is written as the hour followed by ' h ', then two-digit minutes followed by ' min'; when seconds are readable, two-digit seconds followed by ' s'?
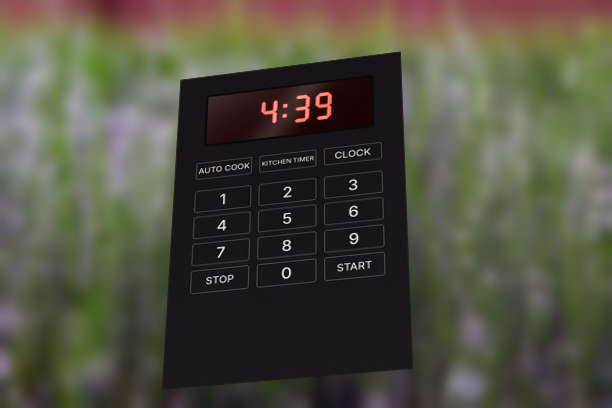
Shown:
4 h 39 min
